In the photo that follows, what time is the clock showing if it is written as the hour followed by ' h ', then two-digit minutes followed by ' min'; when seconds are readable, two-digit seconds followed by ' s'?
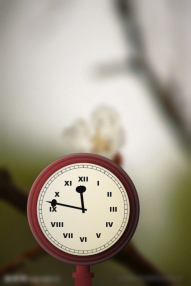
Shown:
11 h 47 min
